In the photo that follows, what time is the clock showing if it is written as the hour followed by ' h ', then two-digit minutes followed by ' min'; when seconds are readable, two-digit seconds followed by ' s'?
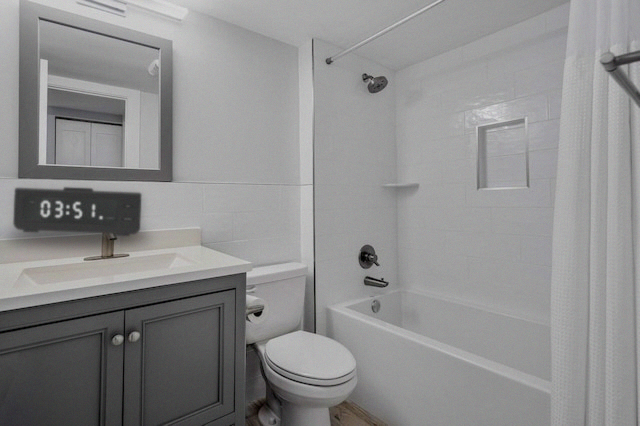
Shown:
3 h 51 min
